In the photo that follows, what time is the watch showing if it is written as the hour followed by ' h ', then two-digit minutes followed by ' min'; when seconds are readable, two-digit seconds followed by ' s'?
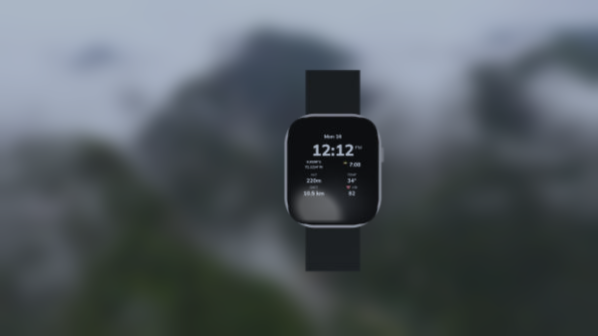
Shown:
12 h 12 min
